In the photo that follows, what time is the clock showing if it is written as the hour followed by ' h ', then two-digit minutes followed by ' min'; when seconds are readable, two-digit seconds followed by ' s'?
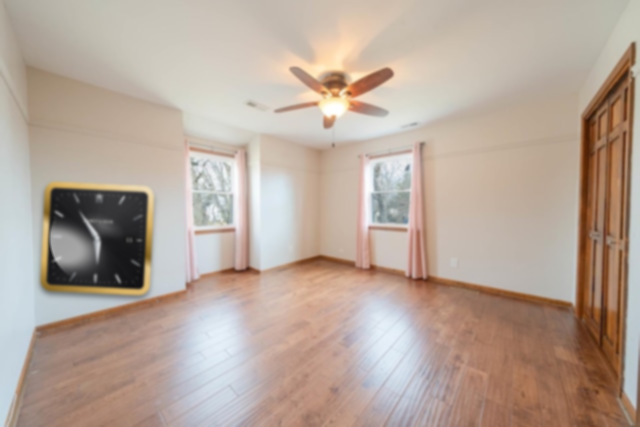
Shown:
5 h 54 min
